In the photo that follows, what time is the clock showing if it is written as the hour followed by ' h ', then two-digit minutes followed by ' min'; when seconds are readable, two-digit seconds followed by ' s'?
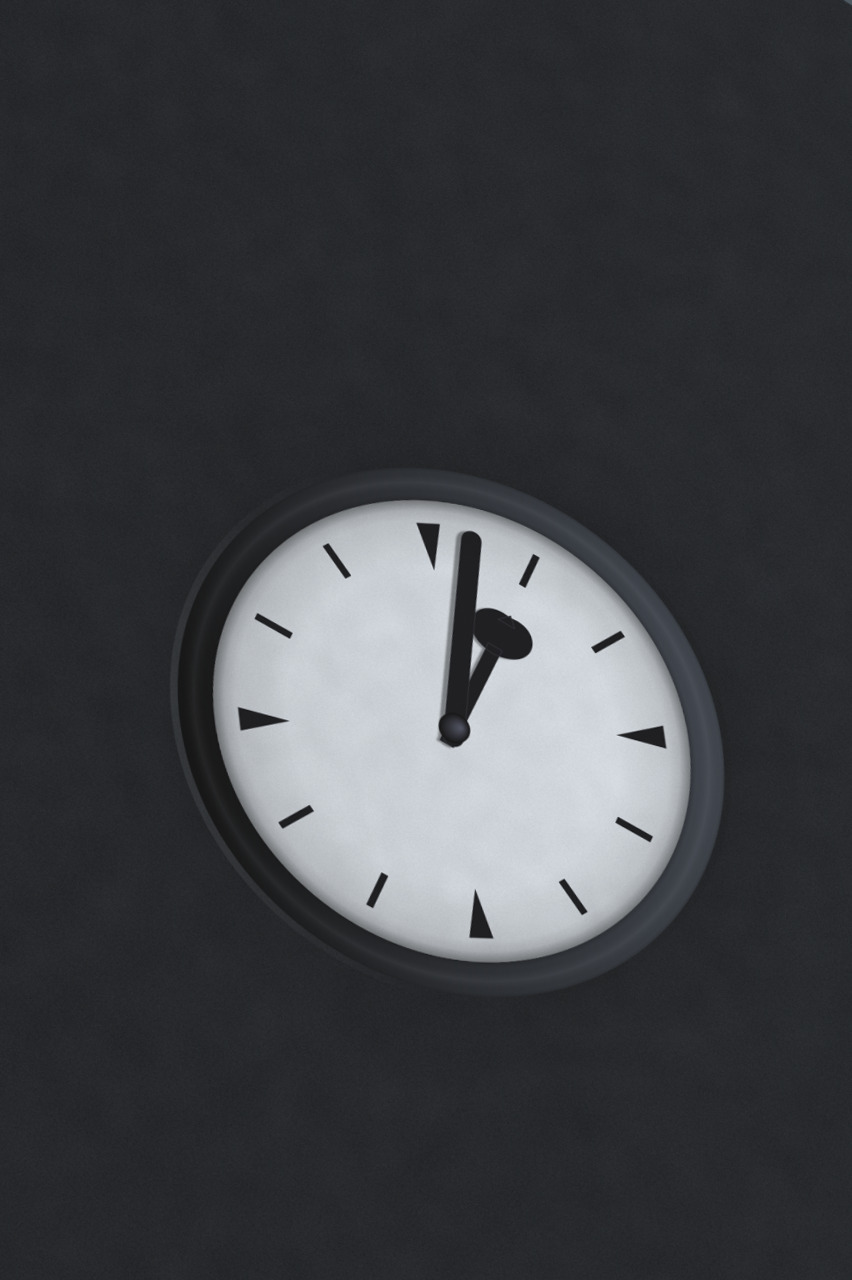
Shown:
1 h 02 min
